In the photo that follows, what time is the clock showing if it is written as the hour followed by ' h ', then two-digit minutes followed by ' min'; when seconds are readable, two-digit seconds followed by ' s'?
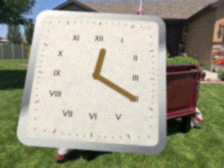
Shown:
12 h 20 min
